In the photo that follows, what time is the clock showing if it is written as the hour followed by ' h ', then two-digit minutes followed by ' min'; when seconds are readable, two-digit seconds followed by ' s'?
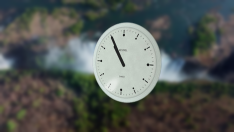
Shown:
10 h 55 min
